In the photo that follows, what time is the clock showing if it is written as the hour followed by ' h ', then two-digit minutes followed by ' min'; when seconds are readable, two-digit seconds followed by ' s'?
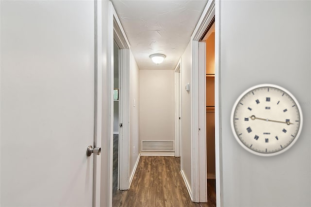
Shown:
9 h 16 min
